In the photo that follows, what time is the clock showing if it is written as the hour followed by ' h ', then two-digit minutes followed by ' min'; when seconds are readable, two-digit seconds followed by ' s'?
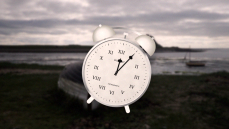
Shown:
12 h 05 min
